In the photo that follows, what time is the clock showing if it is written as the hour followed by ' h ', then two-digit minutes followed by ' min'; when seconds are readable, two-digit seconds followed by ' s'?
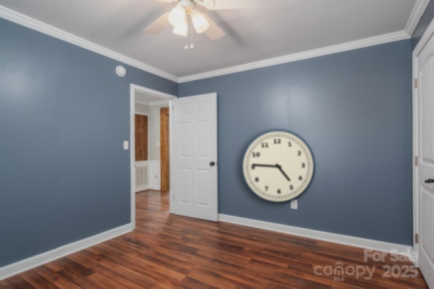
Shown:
4 h 46 min
